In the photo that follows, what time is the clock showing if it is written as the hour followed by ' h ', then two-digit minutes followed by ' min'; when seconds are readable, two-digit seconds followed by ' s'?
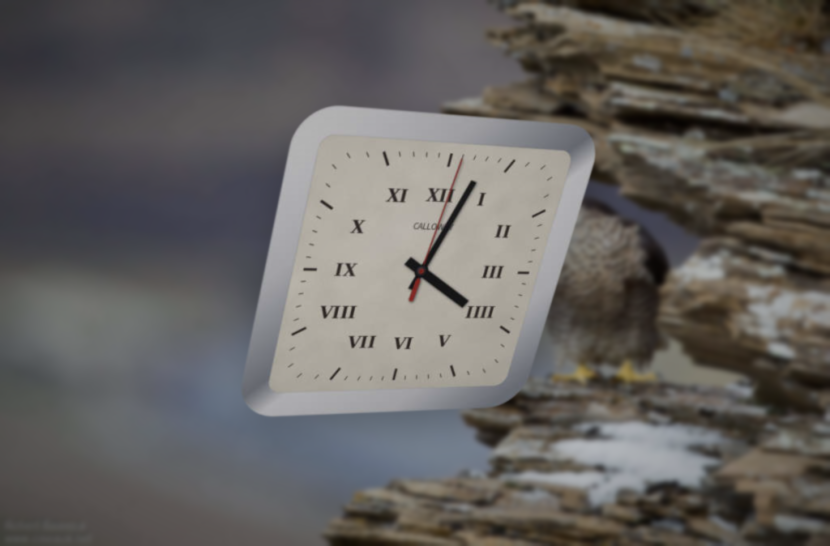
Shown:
4 h 03 min 01 s
